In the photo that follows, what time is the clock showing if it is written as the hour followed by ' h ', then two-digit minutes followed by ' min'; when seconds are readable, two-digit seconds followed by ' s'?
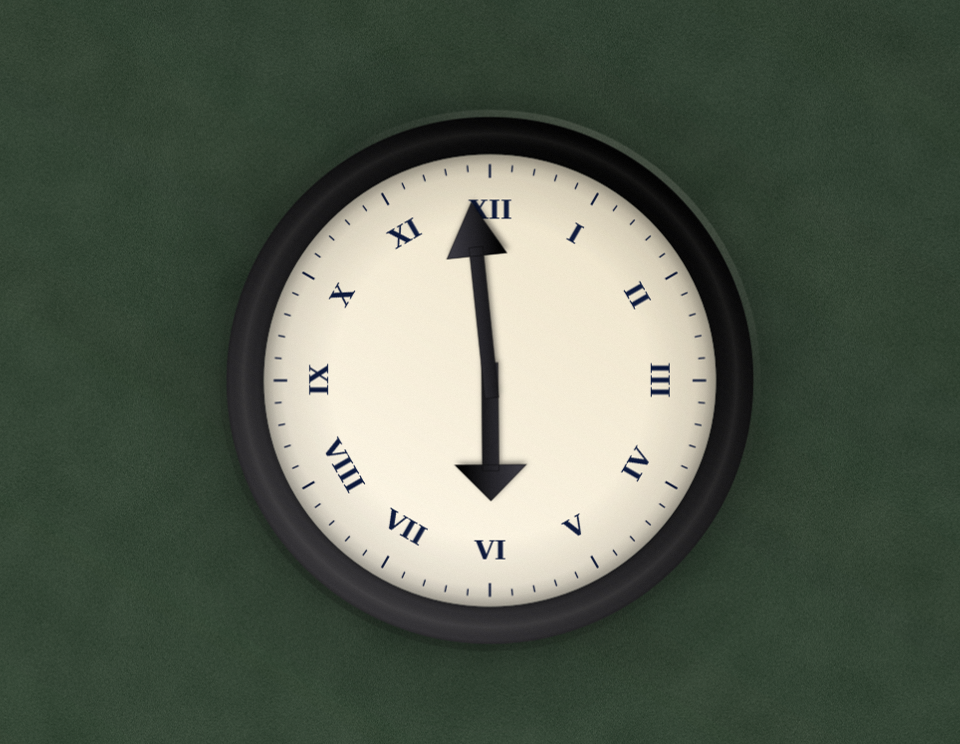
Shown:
5 h 59 min
